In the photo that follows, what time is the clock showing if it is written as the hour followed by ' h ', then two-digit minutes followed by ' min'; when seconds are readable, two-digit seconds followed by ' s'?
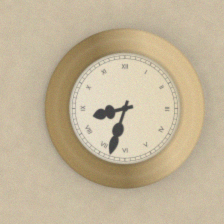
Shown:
8 h 33 min
